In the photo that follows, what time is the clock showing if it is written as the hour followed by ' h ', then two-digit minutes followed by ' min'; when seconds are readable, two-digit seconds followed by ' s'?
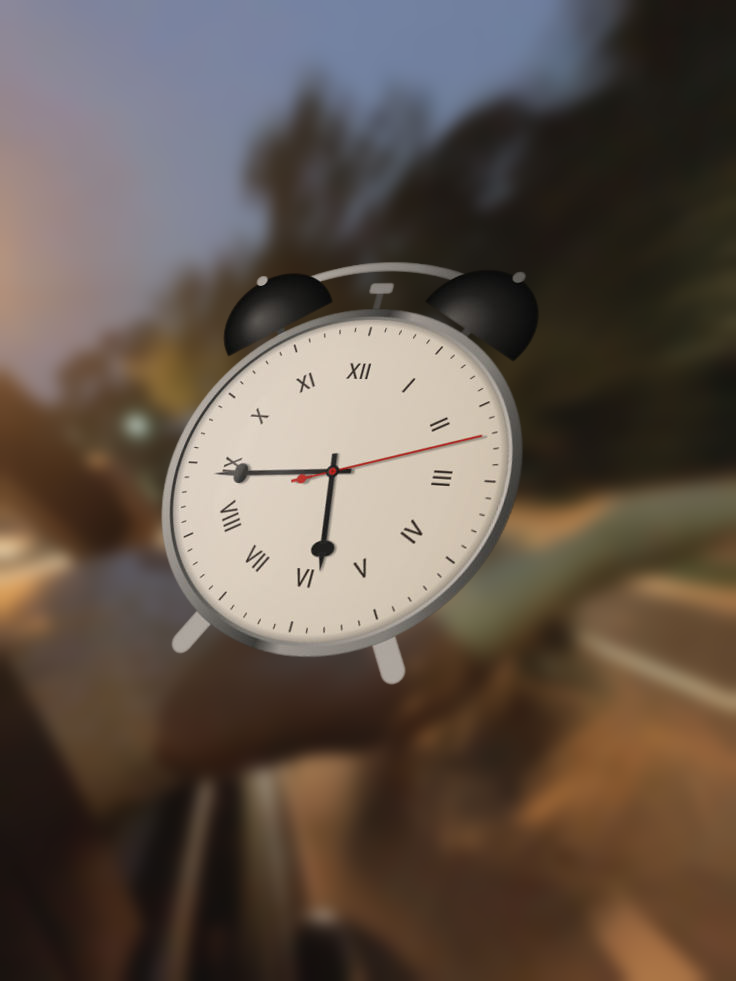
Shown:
5 h 44 min 12 s
